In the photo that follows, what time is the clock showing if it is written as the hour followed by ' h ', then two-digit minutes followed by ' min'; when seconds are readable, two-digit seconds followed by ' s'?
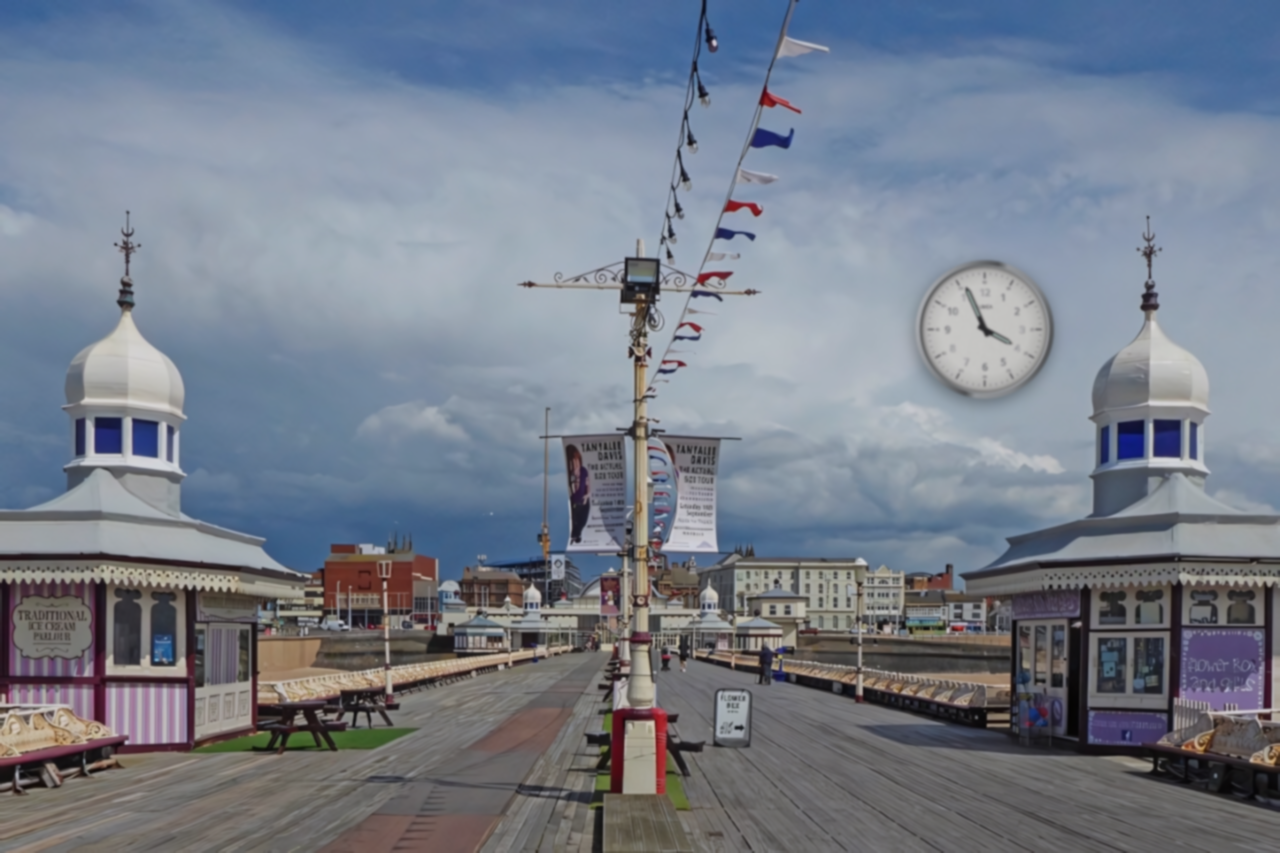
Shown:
3 h 56 min
